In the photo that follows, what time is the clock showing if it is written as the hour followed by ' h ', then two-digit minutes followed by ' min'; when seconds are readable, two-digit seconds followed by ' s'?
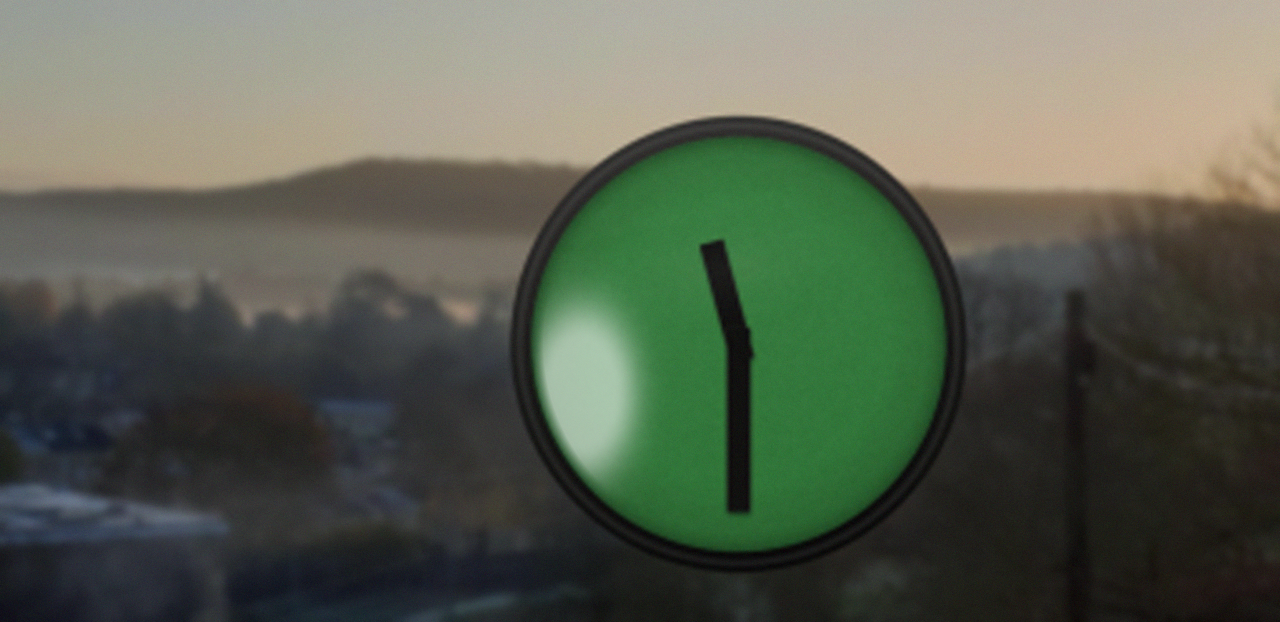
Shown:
11 h 30 min
